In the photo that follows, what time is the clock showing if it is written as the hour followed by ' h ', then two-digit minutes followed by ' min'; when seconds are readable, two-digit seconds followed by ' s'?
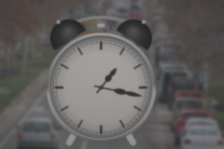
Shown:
1 h 17 min
